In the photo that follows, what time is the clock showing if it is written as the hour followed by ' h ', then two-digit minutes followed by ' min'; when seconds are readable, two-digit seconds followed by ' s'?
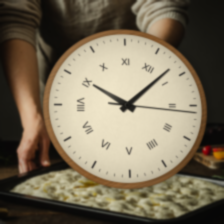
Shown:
9 h 03 min 11 s
